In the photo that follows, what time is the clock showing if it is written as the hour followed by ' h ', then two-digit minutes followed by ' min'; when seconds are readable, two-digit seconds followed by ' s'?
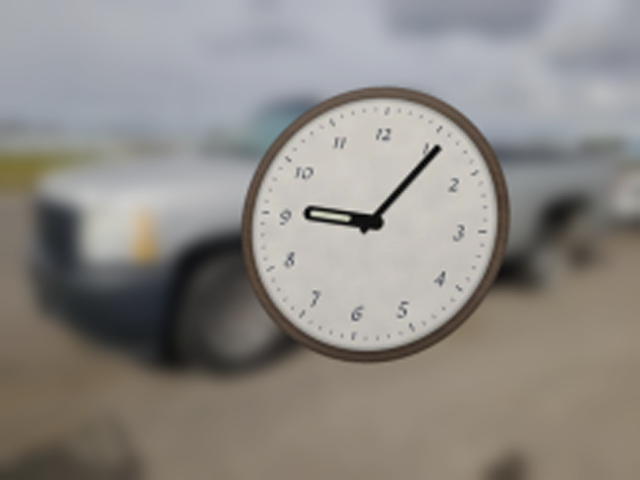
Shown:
9 h 06 min
